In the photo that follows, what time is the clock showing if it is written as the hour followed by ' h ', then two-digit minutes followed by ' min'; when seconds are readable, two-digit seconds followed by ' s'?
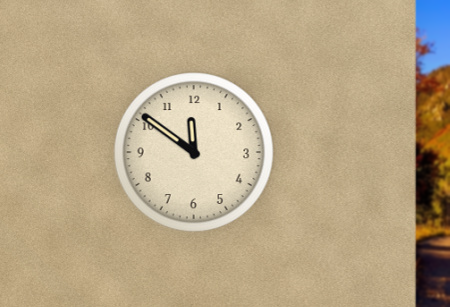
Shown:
11 h 51 min
